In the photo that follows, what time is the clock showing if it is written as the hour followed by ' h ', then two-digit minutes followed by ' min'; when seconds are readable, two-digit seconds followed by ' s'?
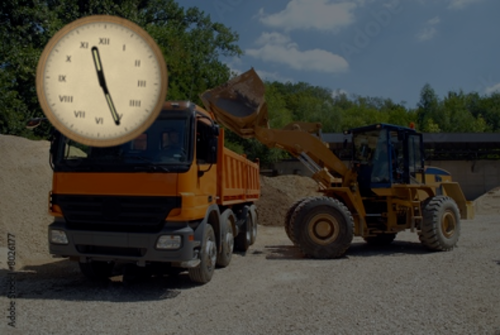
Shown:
11 h 26 min
